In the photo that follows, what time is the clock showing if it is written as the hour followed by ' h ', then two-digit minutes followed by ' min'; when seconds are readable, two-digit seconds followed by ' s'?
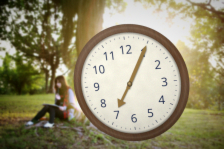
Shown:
7 h 05 min
